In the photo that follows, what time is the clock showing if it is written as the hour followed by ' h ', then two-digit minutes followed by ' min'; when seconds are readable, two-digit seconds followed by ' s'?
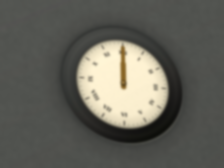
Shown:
12 h 00 min
